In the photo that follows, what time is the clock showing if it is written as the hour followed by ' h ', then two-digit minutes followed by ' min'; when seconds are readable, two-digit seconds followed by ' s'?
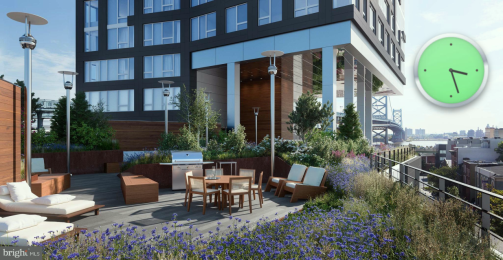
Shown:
3 h 27 min
